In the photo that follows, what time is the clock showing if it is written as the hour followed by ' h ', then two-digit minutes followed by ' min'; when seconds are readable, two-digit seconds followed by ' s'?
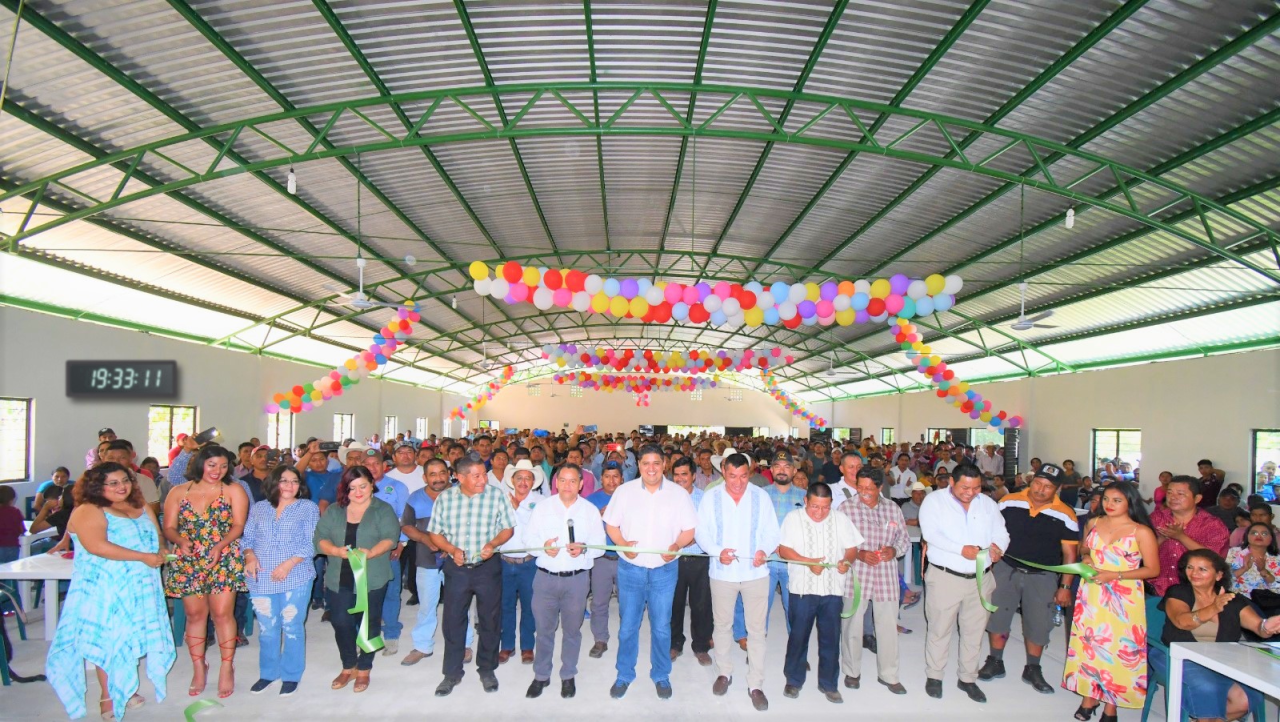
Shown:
19 h 33 min 11 s
